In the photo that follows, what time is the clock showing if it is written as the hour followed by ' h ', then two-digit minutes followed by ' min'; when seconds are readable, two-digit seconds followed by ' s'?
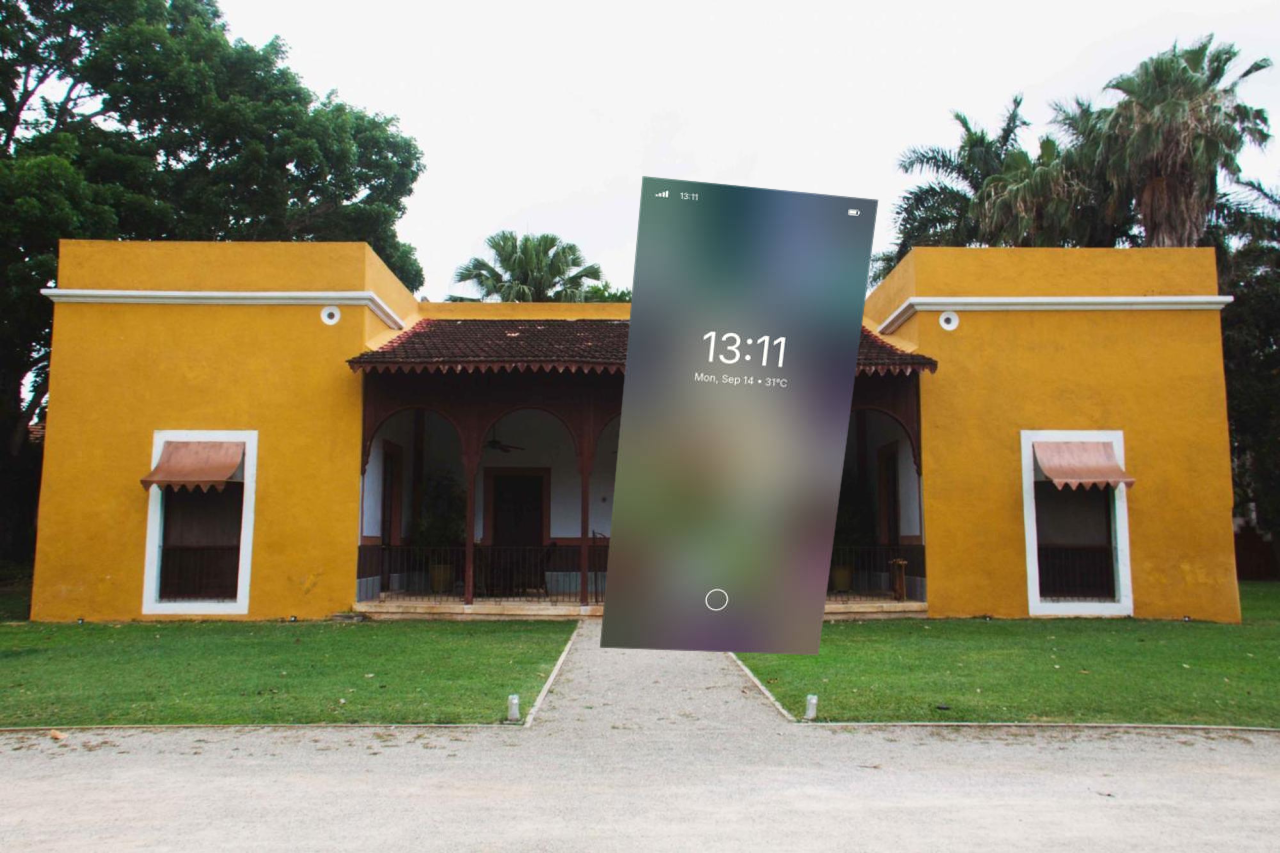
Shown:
13 h 11 min
